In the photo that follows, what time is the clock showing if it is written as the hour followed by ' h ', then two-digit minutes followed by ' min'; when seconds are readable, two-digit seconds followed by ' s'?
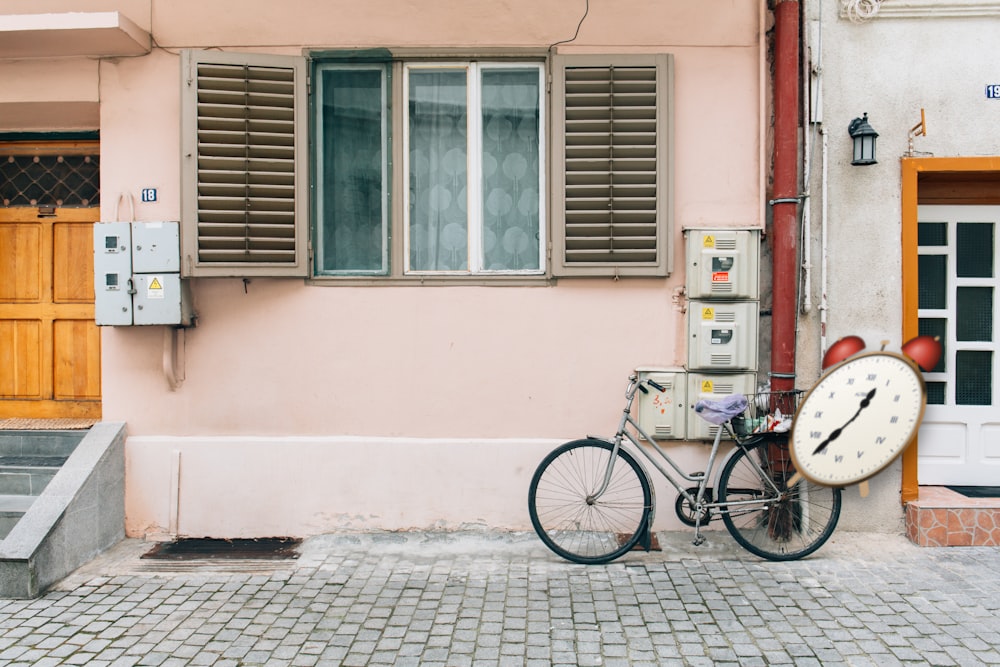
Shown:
12 h 36 min
